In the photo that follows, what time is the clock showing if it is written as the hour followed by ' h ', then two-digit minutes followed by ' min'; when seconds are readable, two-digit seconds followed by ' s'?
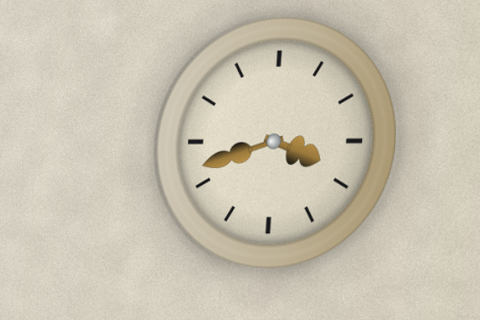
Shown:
3 h 42 min
